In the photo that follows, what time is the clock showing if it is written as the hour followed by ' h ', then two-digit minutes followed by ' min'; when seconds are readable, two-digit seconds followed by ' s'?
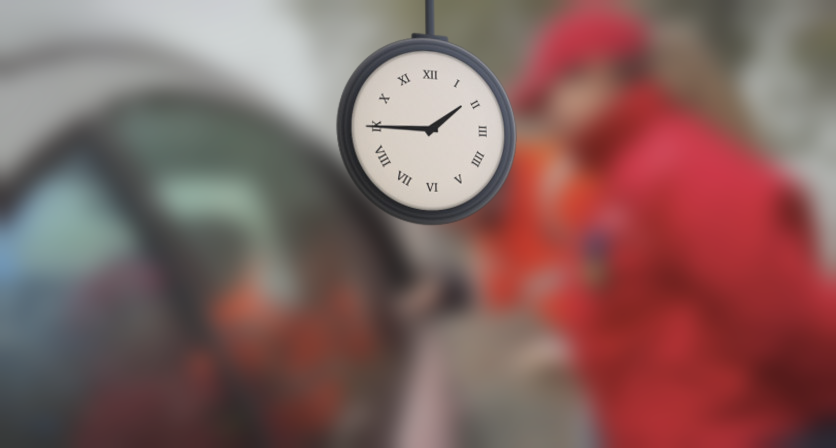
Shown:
1 h 45 min
